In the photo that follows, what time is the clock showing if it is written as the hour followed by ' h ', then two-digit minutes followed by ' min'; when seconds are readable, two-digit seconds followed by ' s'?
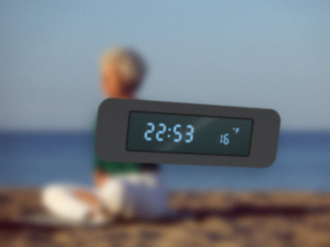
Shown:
22 h 53 min
